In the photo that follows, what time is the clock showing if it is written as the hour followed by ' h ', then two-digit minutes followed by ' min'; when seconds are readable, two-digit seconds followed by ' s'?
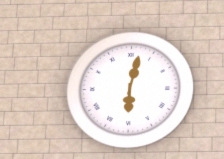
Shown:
6 h 02 min
